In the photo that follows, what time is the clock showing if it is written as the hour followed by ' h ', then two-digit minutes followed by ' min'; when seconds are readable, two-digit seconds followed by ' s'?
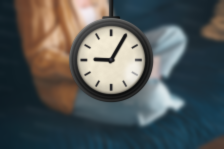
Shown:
9 h 05 min
